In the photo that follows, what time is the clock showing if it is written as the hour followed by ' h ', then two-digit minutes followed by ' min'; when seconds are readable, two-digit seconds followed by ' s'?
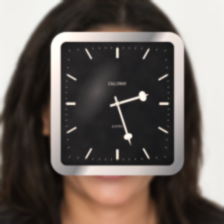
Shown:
2 h 27 min
